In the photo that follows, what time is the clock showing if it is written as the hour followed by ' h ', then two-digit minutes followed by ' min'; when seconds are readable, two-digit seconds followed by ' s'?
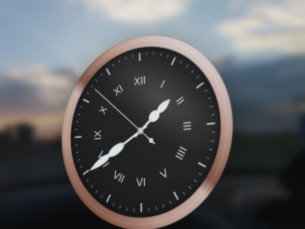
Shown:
1 h 39 min 52 s
